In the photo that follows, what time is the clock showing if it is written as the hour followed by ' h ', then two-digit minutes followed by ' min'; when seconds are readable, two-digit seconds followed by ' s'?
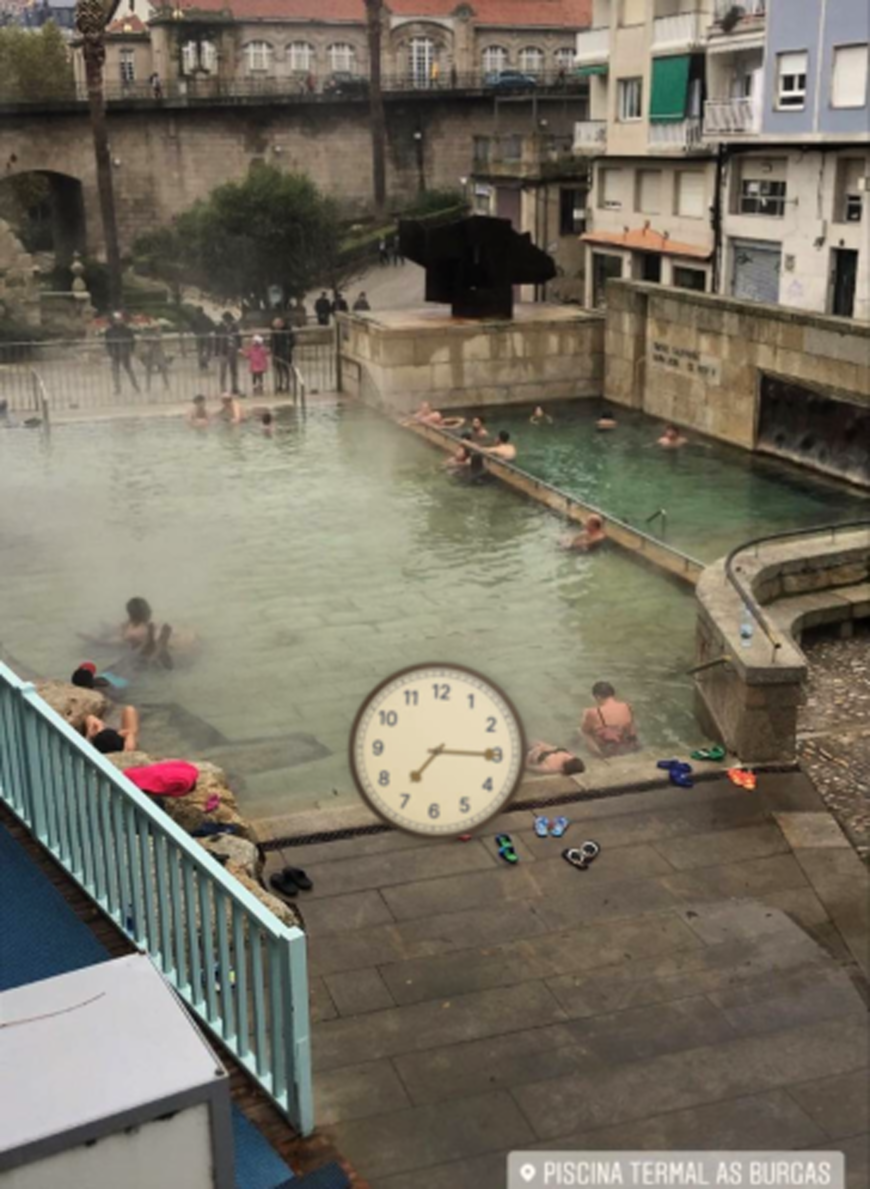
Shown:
7 h 15 min
